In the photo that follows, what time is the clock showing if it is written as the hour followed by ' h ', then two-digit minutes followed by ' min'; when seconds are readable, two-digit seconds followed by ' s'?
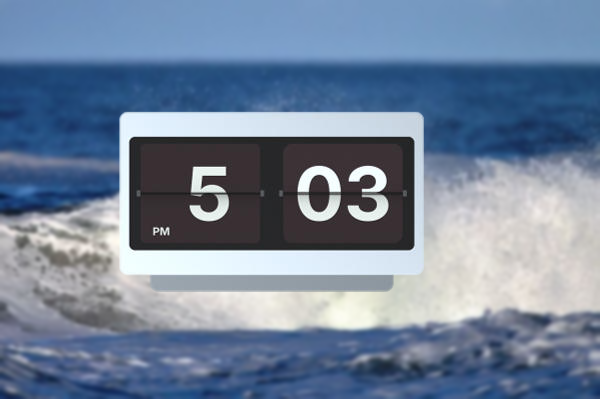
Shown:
5 h 03 min
